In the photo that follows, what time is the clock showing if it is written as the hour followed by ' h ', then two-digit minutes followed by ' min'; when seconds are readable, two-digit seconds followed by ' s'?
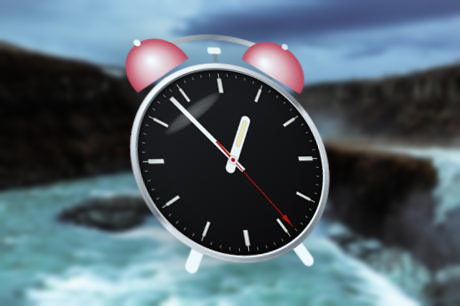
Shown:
12 h 53 min 24 s
